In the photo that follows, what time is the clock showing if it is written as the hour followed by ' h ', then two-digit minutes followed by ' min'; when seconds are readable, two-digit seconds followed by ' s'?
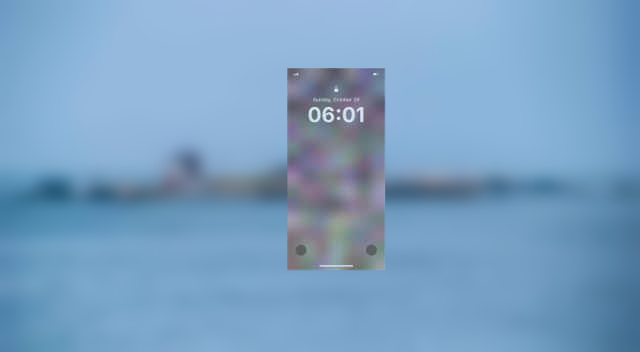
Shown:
6 h 01 min
